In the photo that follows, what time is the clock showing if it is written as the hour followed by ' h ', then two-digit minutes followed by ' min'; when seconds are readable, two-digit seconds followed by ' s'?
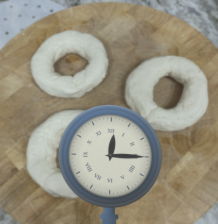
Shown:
12 h 15 min
